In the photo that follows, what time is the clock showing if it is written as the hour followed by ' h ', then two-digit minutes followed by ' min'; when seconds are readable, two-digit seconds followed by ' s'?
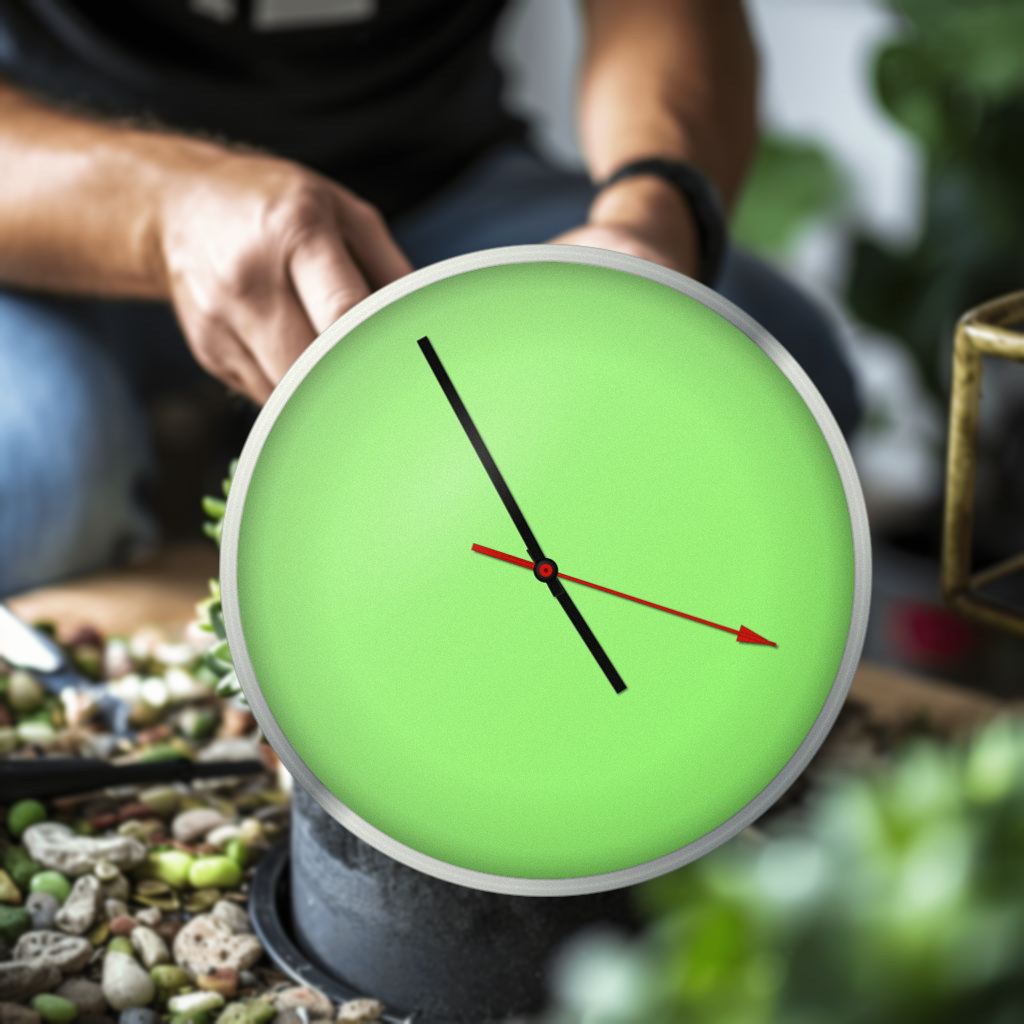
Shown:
4 h 55 min 18 s
